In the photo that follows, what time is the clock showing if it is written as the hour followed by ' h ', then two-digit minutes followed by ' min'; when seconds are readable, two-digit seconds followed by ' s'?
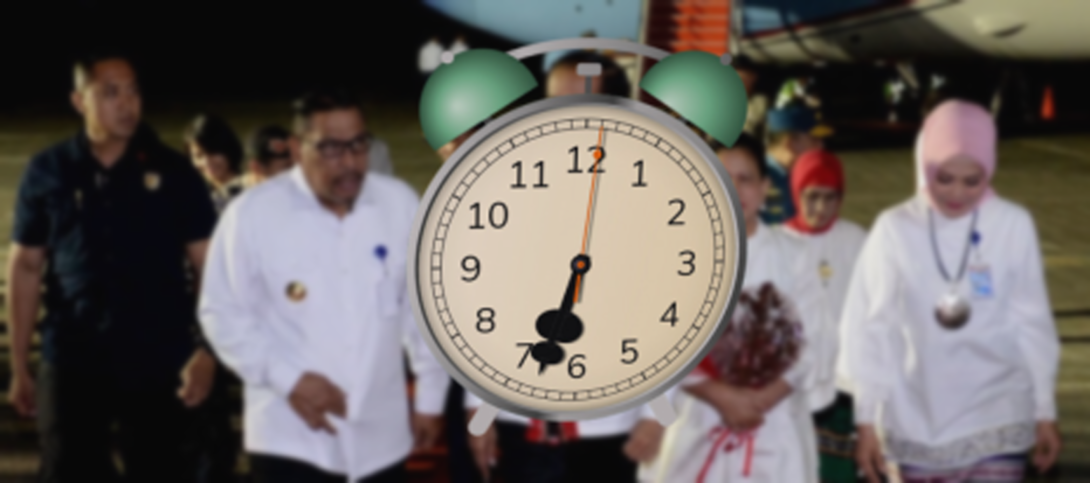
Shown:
6 h 33 min 01 s
